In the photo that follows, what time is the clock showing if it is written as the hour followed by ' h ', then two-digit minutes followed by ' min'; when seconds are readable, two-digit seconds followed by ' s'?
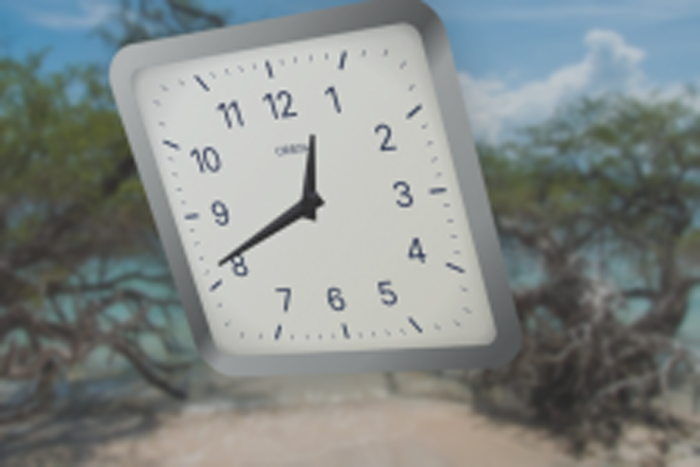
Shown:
12 h 41 min
